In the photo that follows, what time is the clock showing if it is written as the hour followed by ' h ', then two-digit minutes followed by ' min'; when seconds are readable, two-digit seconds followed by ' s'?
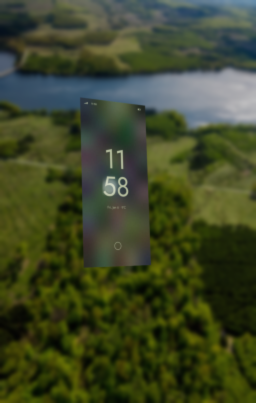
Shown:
11 h 58 min
